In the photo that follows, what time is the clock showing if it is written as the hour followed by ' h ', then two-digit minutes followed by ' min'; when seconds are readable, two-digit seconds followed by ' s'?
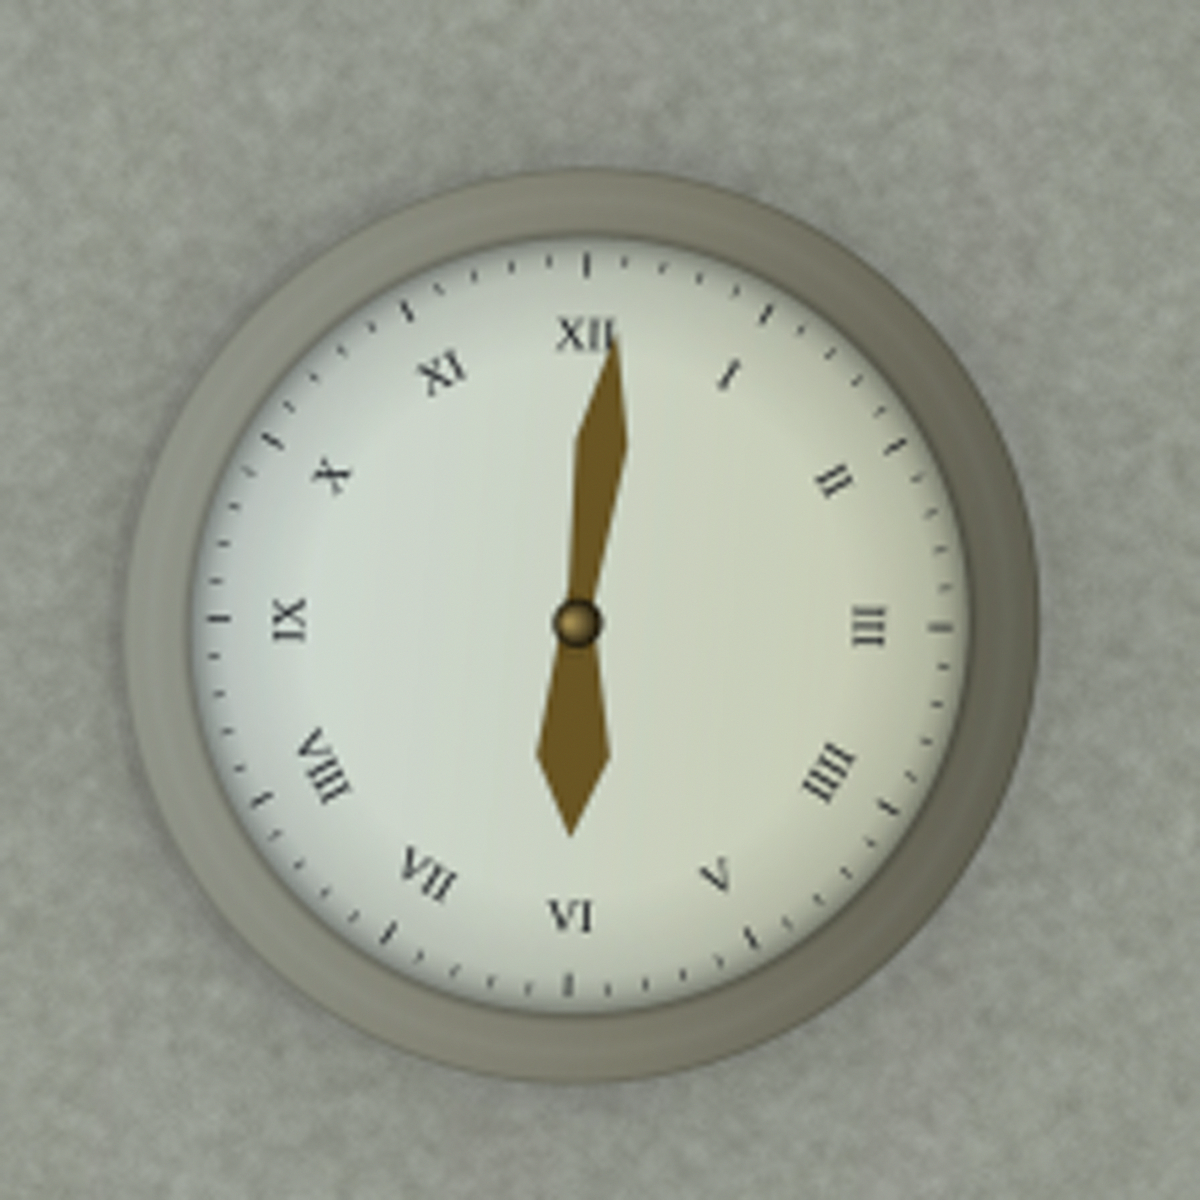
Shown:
6 h 01 min
